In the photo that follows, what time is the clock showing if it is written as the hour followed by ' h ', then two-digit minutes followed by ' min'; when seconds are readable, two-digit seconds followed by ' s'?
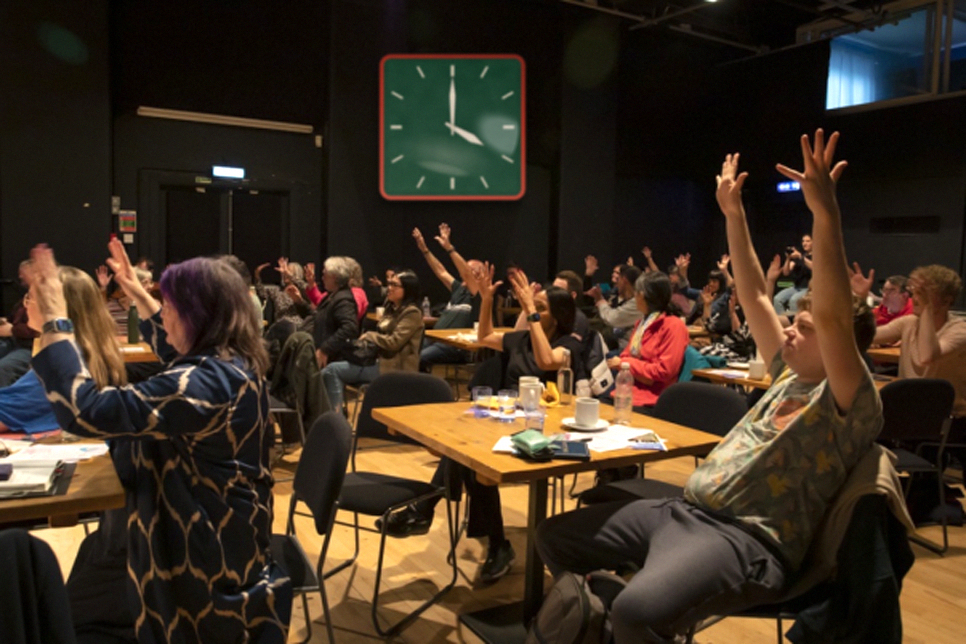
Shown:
4 h 00 min
